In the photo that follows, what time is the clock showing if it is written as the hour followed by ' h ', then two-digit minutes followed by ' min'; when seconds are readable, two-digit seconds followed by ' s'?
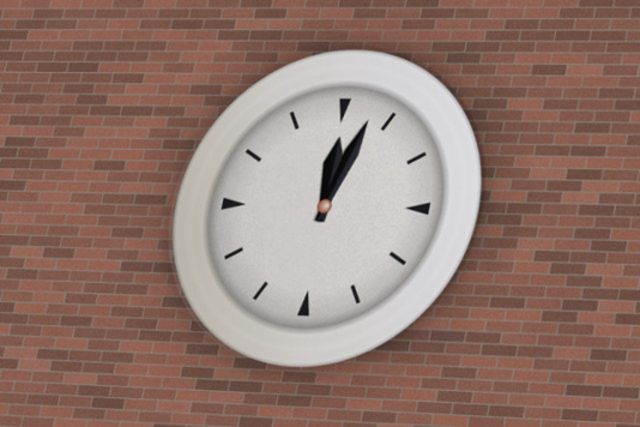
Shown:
12 h 03 min
